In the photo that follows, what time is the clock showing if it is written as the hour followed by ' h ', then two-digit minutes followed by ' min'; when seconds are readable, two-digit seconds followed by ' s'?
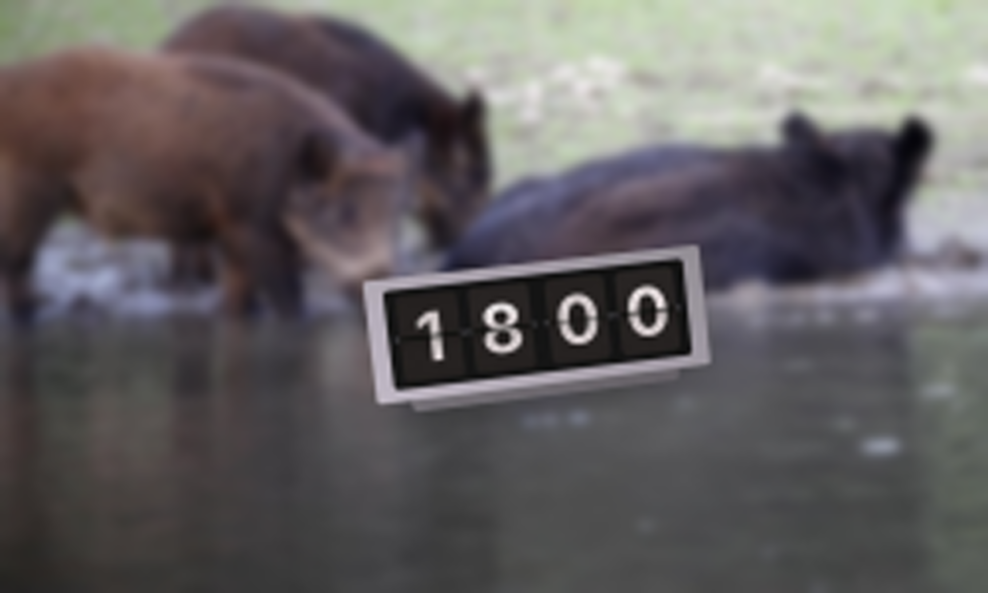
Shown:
18 h 00 min
